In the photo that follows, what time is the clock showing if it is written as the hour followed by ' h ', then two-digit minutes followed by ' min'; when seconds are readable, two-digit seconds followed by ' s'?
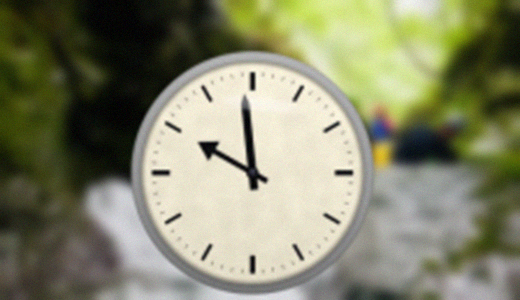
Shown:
9 h 59 min
